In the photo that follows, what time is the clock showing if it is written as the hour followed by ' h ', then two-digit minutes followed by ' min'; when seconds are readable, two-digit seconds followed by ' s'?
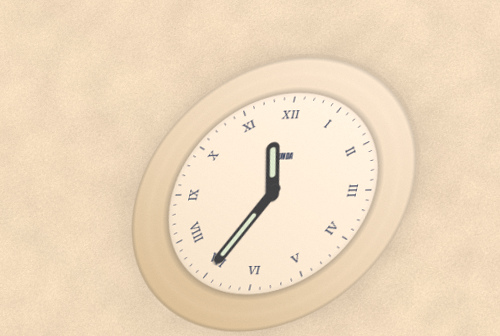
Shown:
11 h 35 min
